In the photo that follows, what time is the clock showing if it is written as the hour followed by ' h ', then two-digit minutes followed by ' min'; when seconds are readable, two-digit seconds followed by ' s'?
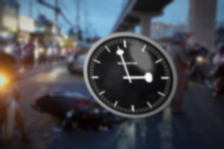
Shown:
2 h 58 min
